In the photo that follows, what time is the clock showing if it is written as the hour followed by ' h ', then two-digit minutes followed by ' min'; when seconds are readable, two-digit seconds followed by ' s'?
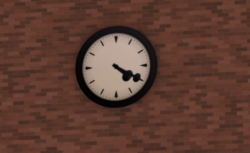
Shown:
4 h 20 min
